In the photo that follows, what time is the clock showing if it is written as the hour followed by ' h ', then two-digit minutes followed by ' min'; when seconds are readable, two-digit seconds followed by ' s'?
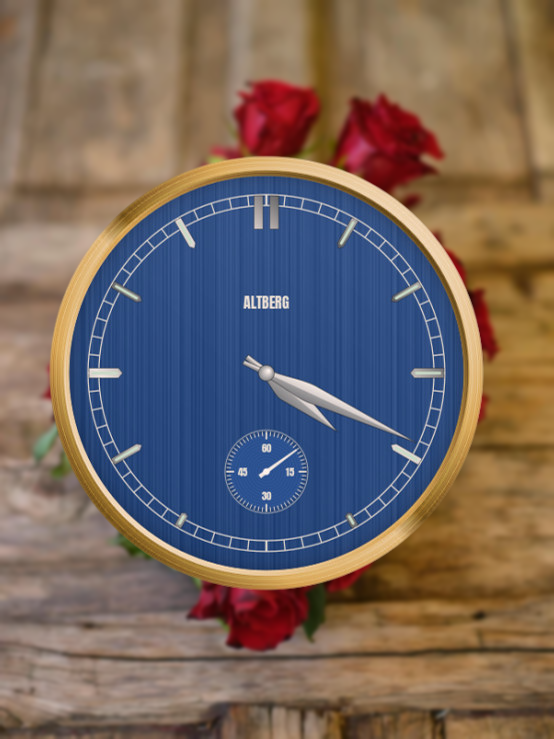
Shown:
4 h 19 min 09 s
